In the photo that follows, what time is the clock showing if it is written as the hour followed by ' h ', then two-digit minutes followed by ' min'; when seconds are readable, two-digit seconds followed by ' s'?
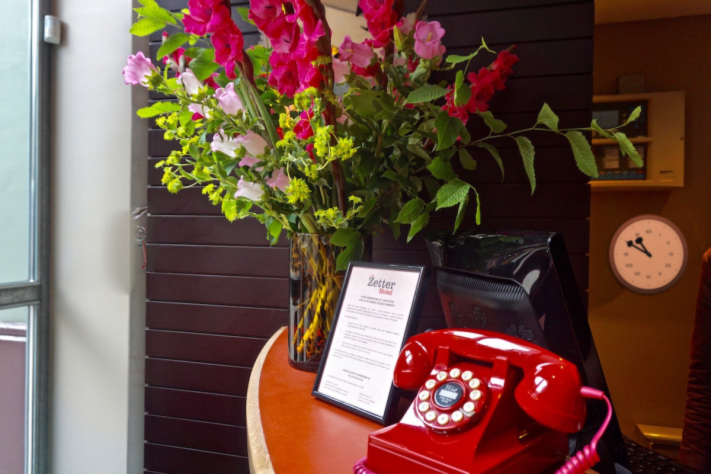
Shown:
10 h 50 min
